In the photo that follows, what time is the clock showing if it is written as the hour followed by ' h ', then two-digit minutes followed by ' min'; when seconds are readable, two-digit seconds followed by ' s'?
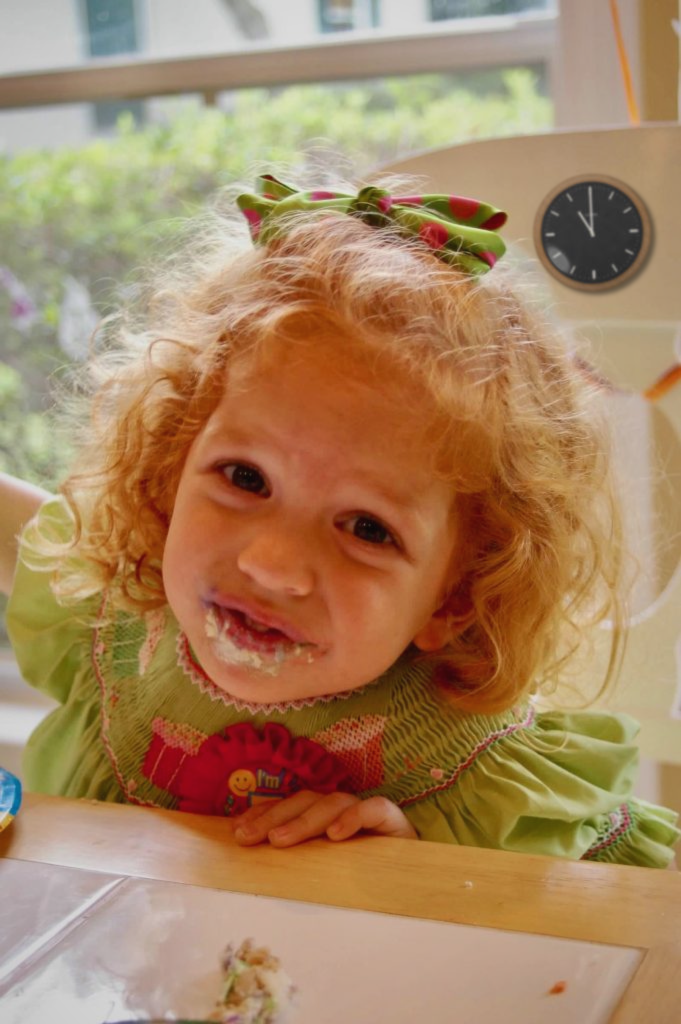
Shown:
11 h 00 min
